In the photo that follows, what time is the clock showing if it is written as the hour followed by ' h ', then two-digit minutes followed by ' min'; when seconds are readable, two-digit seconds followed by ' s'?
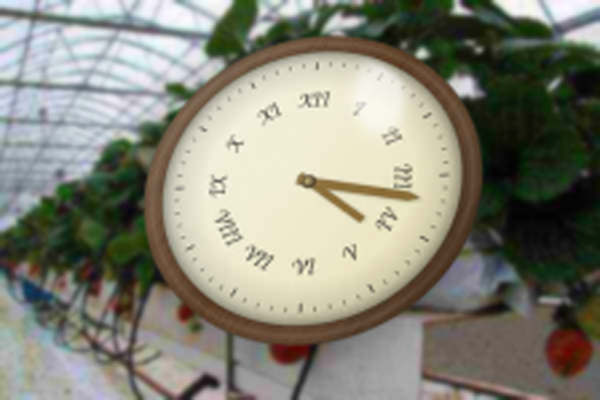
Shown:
4 h 17 min
